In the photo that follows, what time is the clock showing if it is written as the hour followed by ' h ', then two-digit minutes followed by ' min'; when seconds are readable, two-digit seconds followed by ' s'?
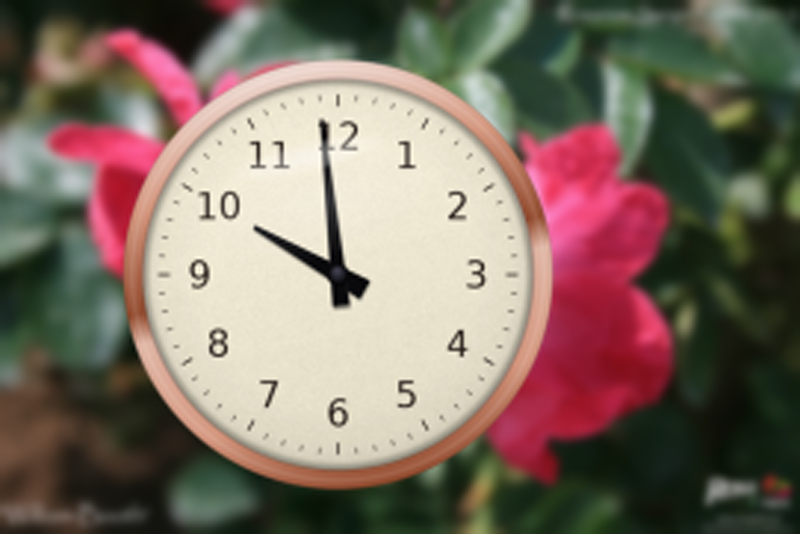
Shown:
9 h 59 min
